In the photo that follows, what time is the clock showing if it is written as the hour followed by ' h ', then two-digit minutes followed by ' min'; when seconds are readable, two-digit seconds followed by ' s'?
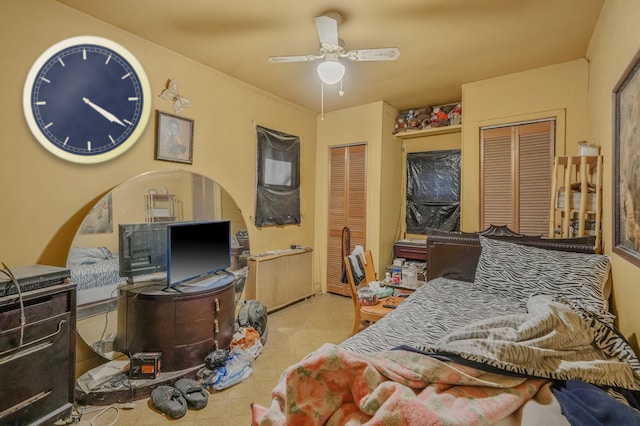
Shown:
4 h 21 min
